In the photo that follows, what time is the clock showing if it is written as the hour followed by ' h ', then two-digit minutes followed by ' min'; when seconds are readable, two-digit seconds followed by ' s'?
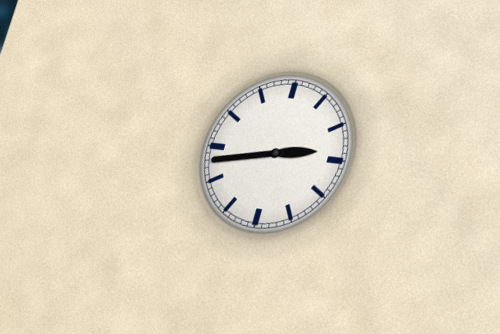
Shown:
2 h 43 min
